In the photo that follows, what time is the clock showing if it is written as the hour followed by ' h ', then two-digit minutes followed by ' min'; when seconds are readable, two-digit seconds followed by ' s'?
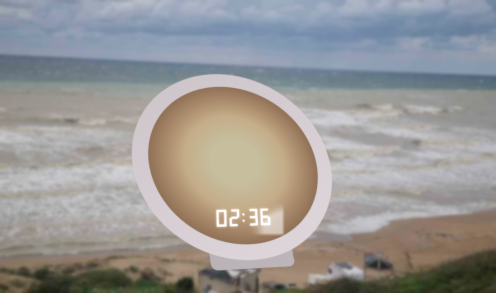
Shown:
2 h 36 min
